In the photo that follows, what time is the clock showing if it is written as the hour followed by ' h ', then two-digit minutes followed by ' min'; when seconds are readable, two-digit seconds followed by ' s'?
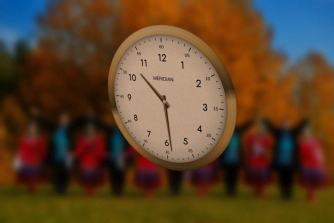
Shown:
10 h 29 min
